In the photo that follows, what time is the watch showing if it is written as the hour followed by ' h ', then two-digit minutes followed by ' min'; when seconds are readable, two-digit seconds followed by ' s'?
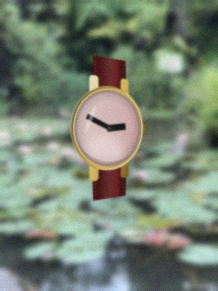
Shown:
2 h 49 min
